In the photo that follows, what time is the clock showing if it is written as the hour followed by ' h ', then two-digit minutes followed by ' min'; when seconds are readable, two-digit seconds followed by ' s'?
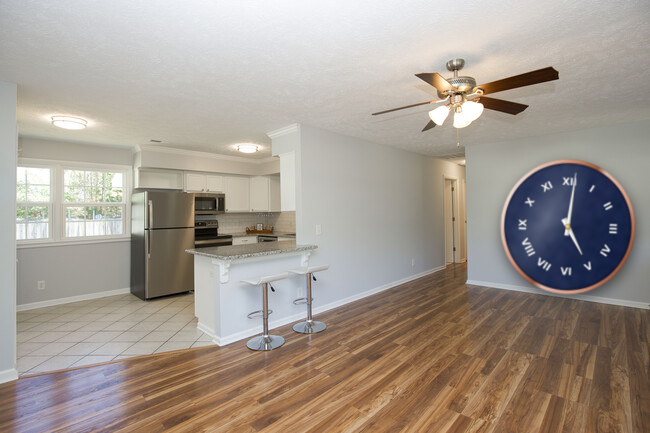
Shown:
5 h 01 min
